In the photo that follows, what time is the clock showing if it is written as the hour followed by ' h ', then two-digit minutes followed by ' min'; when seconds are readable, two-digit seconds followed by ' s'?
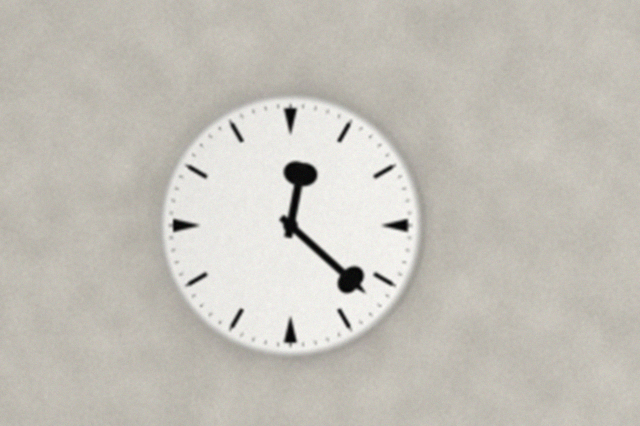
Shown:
12 h 22 min
